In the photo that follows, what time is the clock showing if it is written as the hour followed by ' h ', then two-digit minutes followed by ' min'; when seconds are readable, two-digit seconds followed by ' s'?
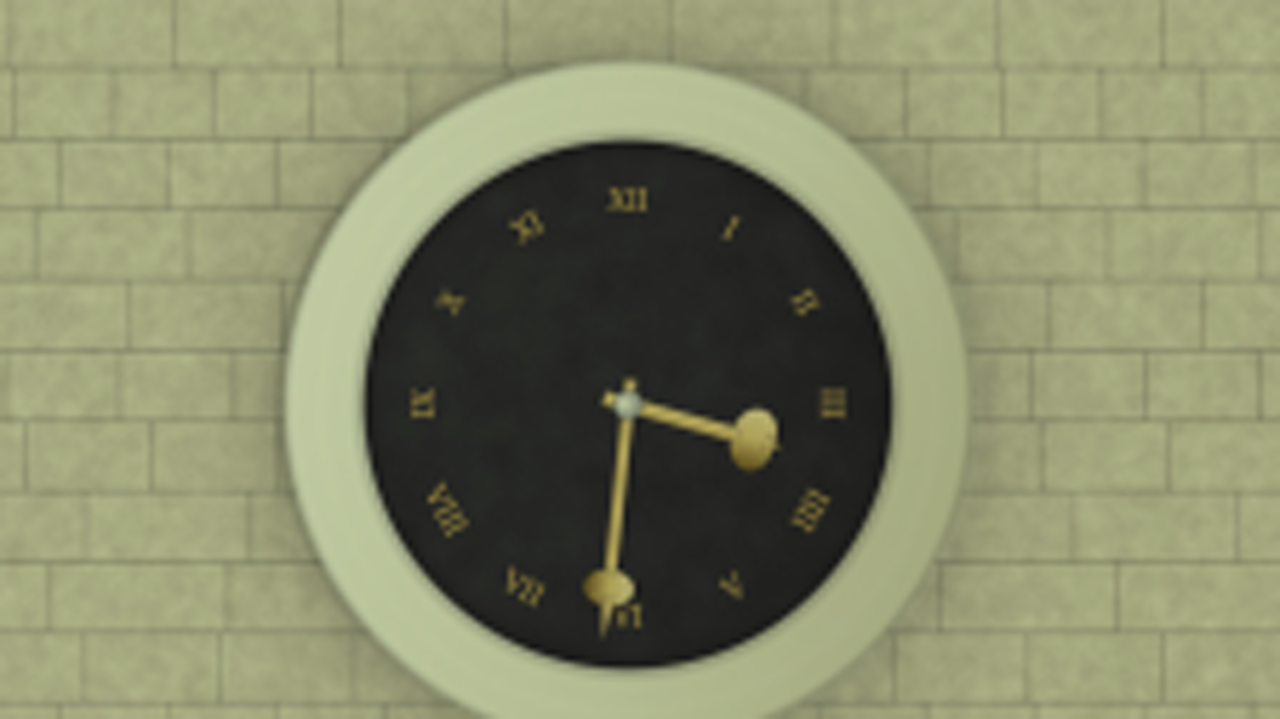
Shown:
3 h 31 min
